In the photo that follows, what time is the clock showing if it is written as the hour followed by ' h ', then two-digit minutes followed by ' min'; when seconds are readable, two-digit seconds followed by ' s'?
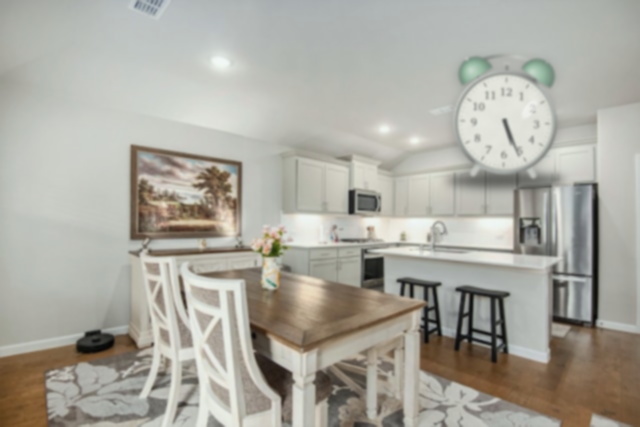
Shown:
5 h 26 min
